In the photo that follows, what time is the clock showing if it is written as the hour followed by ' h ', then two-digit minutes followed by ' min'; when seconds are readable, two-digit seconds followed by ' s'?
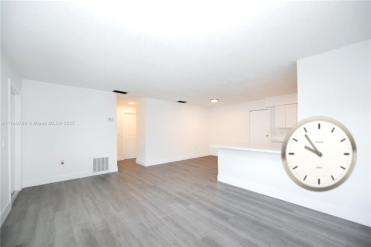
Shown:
9 h 54 min
